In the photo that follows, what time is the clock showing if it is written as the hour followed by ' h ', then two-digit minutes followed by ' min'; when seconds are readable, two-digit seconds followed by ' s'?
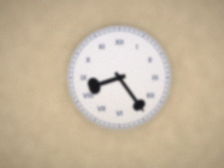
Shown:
8 h 24 min
